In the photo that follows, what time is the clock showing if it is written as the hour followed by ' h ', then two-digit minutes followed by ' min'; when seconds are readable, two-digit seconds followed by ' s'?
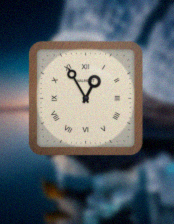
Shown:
12 h 55 min
